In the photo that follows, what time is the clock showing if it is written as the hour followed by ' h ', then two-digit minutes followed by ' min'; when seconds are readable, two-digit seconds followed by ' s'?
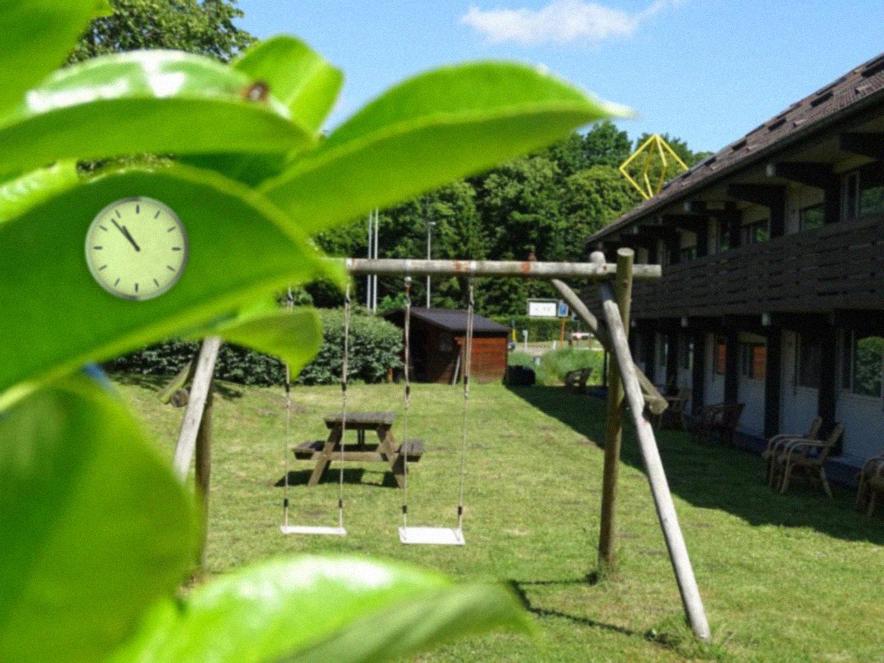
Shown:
10 h 53 min
